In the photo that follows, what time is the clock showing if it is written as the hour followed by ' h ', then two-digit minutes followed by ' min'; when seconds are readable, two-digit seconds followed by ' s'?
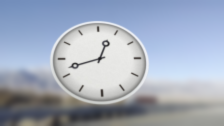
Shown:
12 h 42 min
